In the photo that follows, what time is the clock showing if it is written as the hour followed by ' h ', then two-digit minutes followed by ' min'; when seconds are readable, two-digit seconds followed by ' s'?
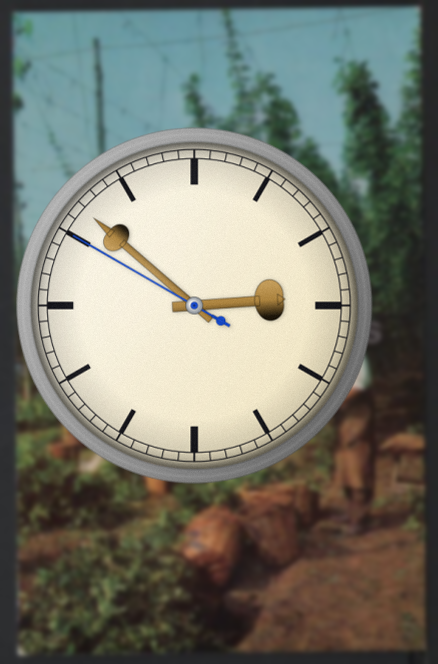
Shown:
2 h 51 min 50 s
